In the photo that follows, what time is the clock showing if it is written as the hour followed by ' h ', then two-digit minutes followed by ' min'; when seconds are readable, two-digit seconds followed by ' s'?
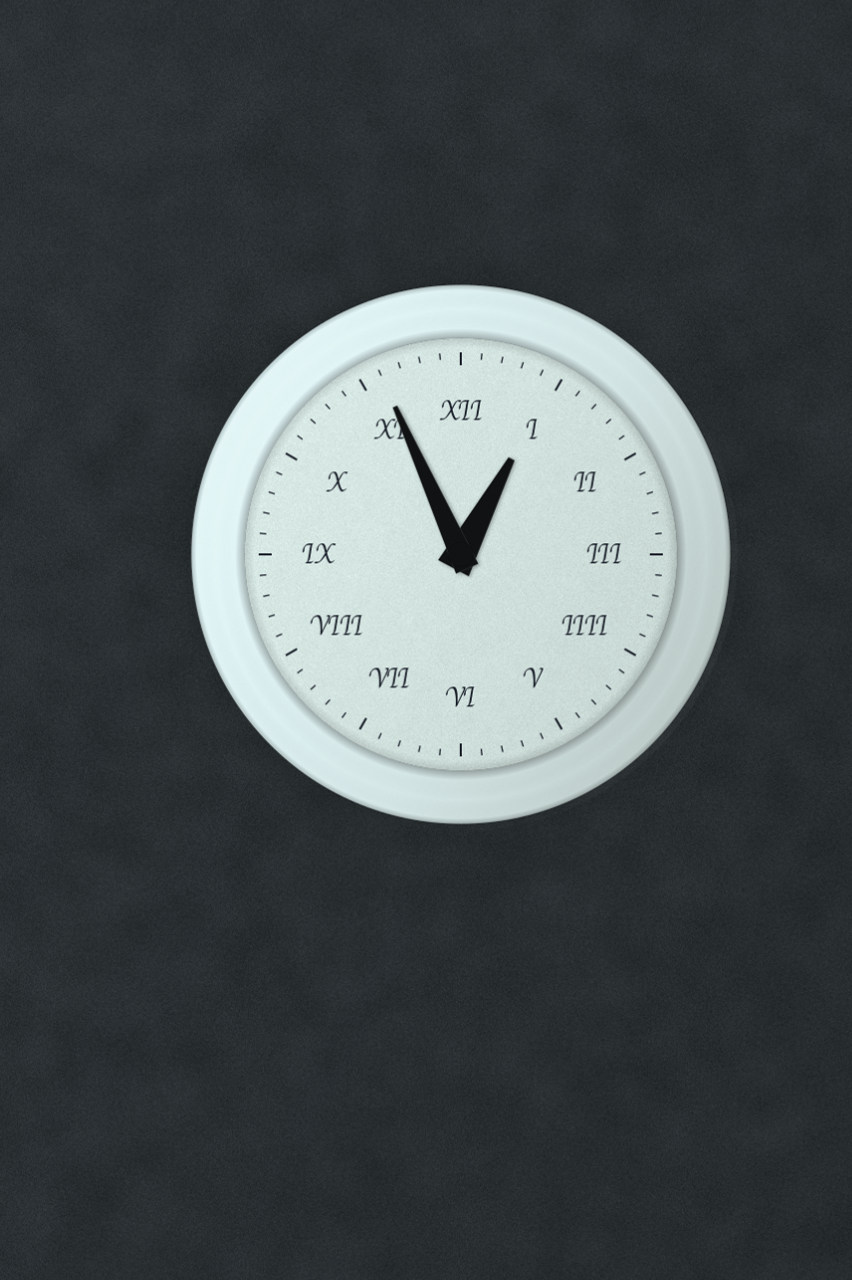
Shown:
12 h 56 min
